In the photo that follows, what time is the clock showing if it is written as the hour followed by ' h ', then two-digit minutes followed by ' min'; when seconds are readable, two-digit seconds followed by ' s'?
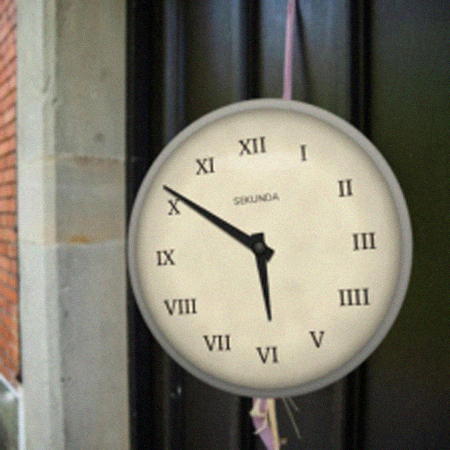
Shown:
5 h 51 min
